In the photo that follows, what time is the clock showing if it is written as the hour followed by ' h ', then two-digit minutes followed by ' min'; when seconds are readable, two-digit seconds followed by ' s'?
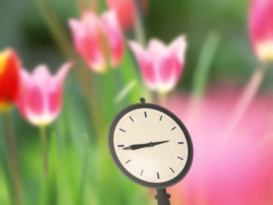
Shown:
2 h 44 min
